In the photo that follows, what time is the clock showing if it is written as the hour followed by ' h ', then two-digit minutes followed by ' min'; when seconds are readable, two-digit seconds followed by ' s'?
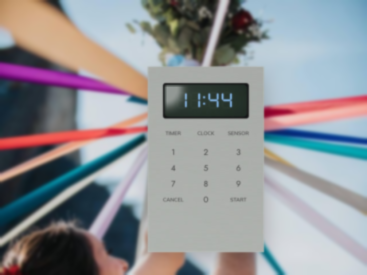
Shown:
11 h 44 min
